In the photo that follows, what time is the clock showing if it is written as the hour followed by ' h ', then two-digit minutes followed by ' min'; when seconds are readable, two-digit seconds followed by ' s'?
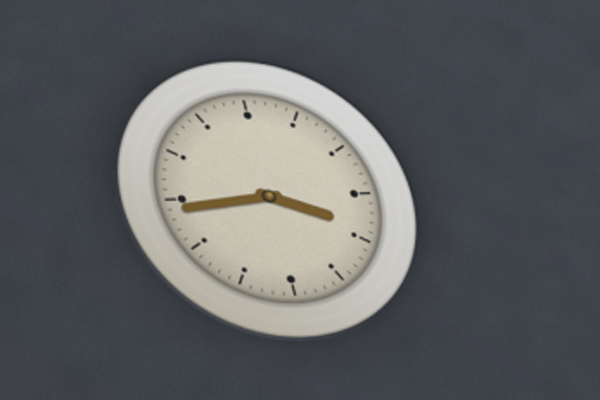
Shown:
3 h 44 min
